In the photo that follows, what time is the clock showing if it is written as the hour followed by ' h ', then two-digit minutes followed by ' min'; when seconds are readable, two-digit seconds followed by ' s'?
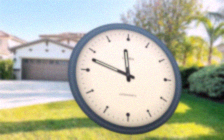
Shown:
11 h 48 min
